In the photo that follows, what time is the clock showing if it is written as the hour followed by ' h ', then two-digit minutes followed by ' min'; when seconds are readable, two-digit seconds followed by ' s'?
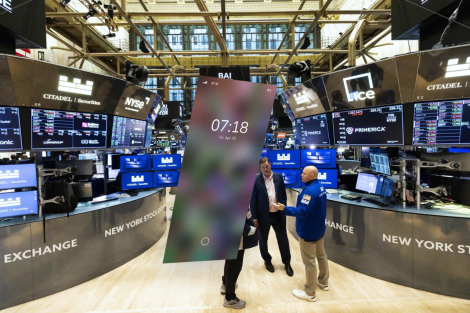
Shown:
7 h 18 min
